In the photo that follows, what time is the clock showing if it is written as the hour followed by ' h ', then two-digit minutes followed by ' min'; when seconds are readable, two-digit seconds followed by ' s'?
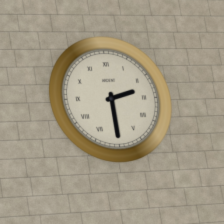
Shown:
2 h 30 min
